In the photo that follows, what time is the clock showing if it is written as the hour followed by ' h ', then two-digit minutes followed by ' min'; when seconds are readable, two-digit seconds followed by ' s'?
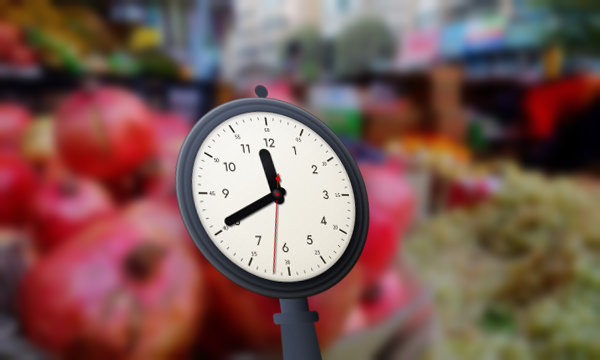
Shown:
11 h 40 min 32 s
